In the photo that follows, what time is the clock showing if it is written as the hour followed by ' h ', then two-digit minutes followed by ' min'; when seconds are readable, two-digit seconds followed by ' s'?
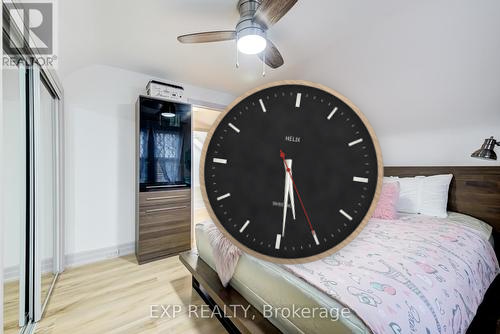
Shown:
5 h 29 min 25 s
